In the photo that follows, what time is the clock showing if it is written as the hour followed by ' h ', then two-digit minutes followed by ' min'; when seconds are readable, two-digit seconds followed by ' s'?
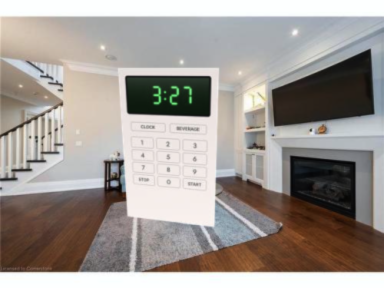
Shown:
3 h 27 min
